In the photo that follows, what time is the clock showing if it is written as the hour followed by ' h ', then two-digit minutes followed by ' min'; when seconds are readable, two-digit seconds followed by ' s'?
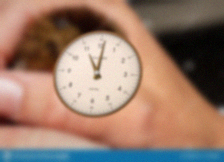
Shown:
11 h 01 min
